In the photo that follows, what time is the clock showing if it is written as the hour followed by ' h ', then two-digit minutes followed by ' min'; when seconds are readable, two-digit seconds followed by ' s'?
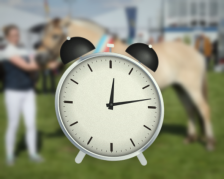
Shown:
12 h 13 min
